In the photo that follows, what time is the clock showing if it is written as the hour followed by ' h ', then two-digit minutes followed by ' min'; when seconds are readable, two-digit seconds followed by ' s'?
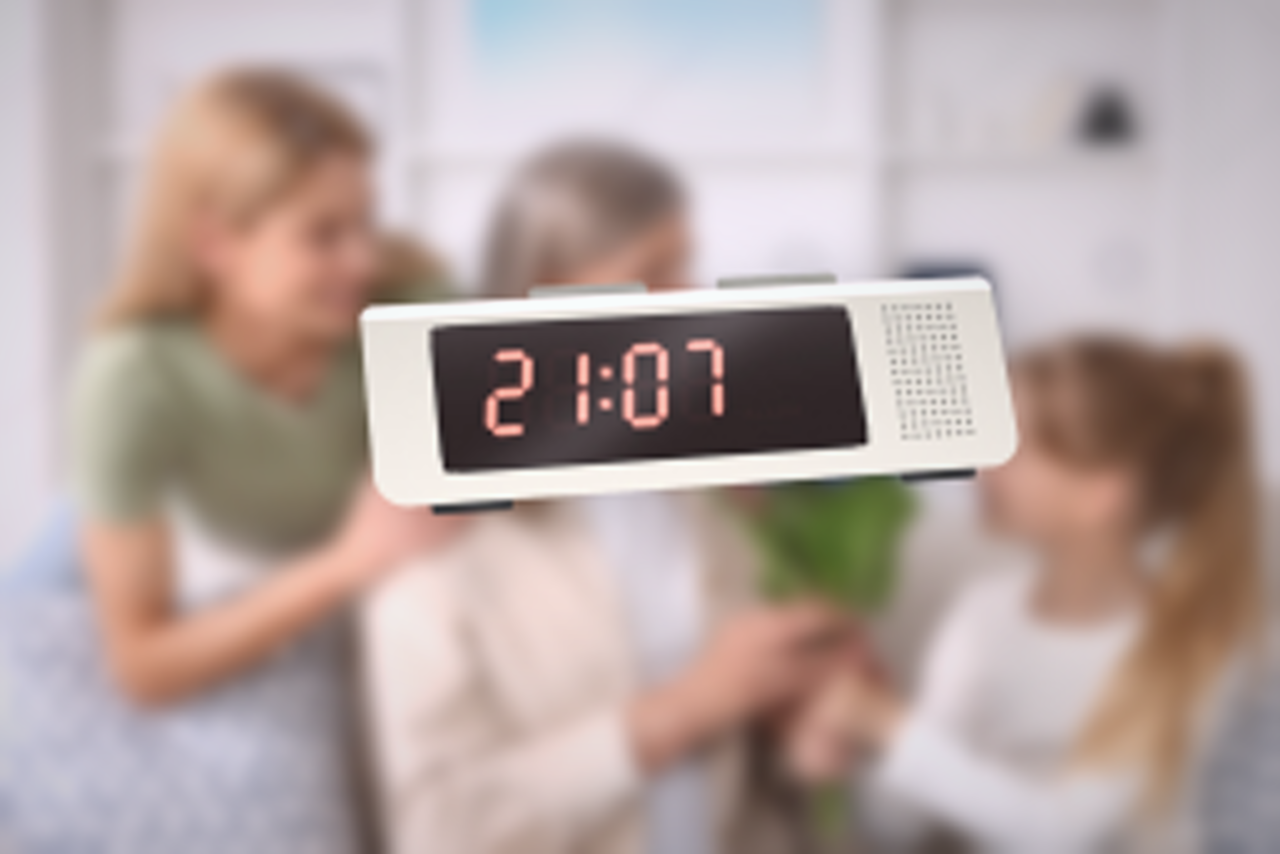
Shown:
21 h 07 min
